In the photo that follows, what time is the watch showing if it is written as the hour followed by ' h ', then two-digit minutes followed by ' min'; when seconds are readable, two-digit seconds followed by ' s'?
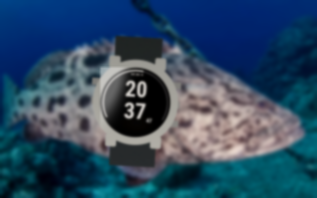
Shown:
20 h 37 min
